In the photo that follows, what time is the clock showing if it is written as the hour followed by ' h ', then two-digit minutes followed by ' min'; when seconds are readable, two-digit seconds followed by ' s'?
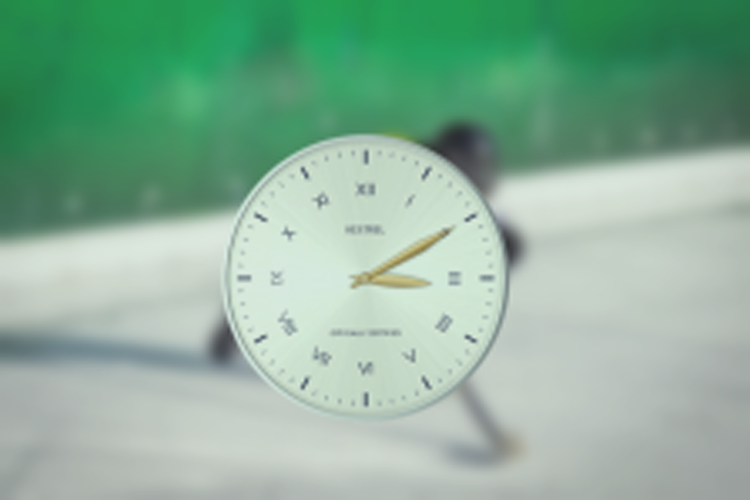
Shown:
3 h 10 min
